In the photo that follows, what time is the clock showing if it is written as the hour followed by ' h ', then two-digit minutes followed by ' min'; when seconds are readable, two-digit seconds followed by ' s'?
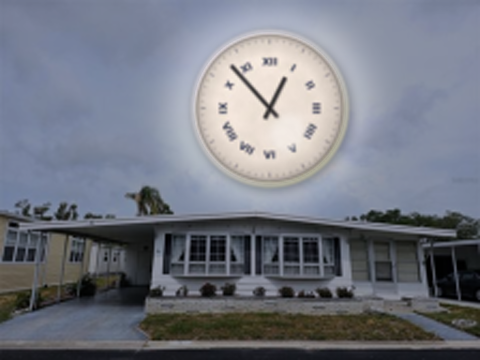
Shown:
12 h 53 min
